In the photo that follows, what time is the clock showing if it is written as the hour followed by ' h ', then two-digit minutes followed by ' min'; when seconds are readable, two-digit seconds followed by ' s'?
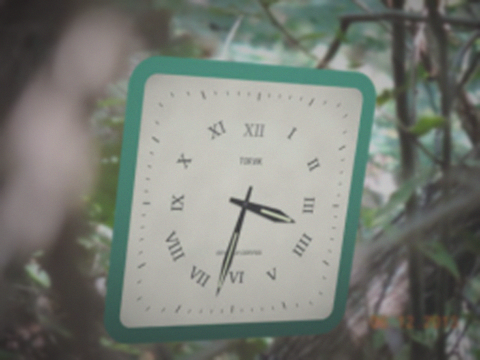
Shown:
3 h 32 min
